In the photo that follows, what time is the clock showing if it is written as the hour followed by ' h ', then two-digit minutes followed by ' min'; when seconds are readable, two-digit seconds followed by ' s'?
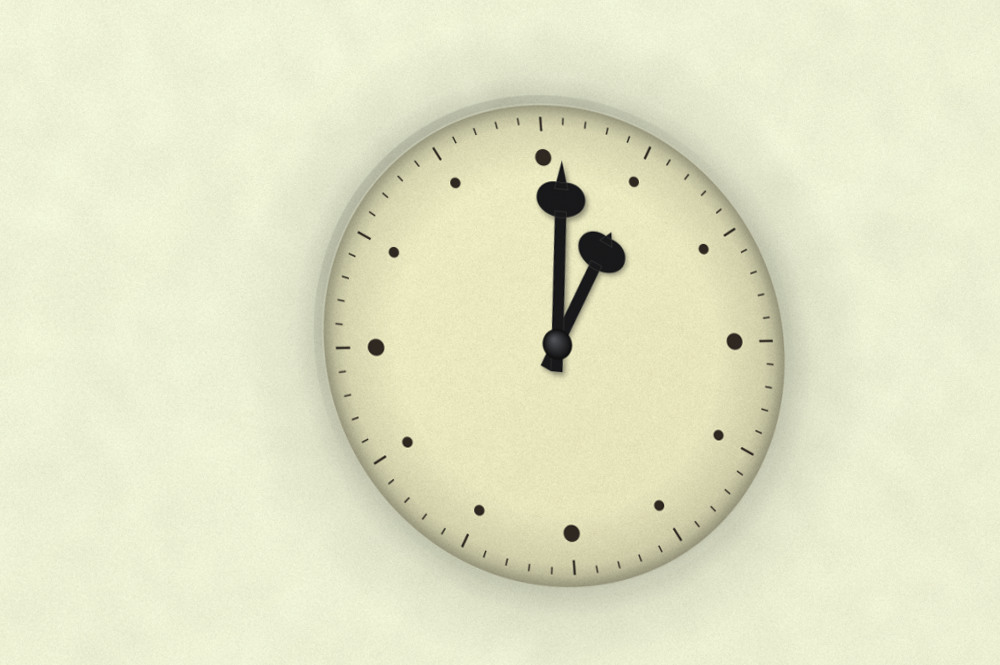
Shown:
1 h 01 min
